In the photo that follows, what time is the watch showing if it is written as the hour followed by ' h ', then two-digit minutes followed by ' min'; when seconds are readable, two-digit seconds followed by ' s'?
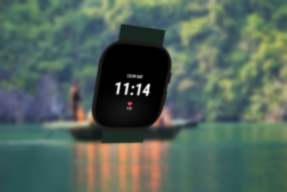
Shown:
11 h 14 min
